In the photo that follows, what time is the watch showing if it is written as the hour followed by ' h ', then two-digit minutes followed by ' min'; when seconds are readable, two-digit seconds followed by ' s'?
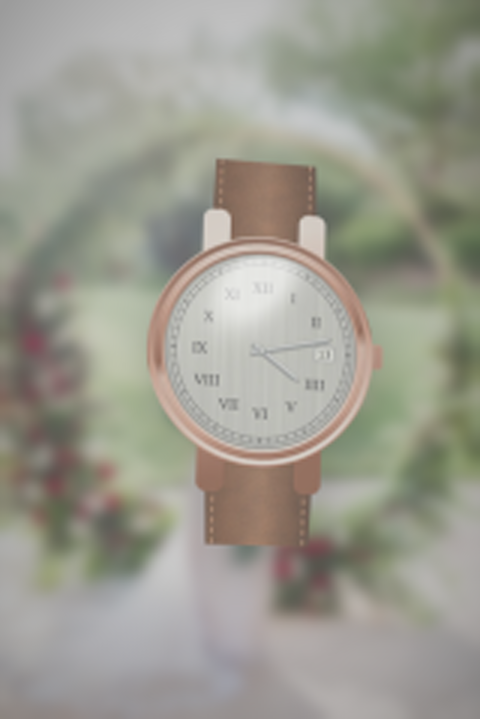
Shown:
4 h 13 min
